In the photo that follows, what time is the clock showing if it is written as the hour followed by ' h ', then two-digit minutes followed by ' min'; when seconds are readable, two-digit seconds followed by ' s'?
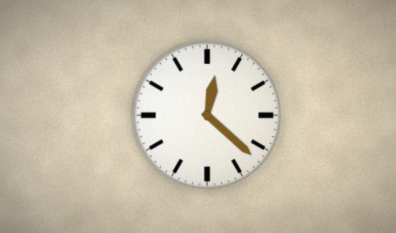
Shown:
12 h 22 min
